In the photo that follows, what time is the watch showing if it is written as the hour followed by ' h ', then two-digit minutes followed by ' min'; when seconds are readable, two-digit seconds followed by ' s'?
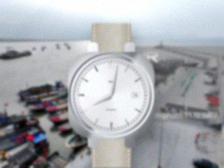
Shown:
8 h 02 min
